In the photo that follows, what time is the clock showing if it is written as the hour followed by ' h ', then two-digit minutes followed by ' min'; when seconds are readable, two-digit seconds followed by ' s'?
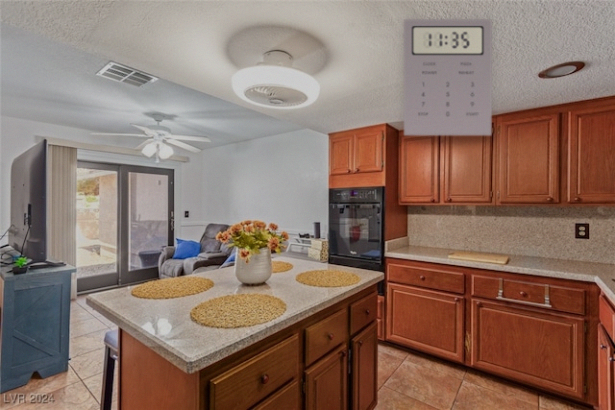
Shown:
11 h 35 min
